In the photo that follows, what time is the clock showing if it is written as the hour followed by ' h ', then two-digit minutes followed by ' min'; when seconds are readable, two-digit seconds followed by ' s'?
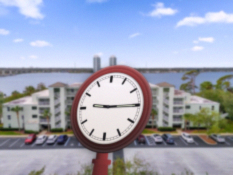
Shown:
9 h 15 min
